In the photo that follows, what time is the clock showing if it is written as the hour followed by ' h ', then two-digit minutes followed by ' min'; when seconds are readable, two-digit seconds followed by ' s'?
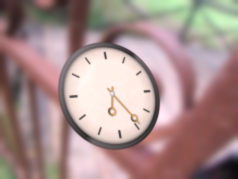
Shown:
6 h 24 min
